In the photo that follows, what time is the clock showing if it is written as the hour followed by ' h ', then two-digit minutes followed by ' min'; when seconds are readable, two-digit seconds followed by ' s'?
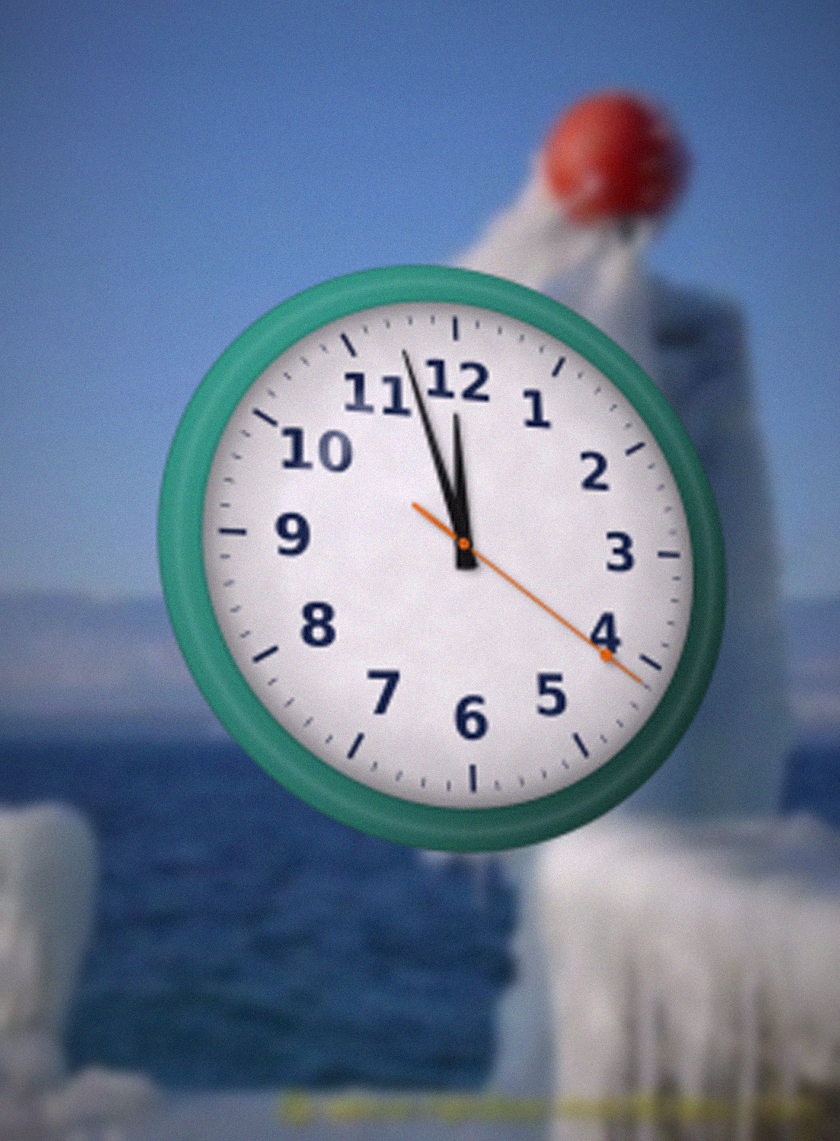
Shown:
11 h 57 min 21 s
